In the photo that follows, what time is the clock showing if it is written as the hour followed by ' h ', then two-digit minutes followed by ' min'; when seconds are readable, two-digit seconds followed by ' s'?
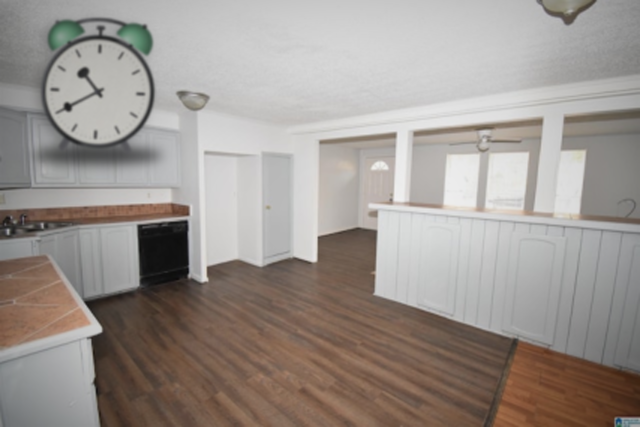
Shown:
10 h 40 min
